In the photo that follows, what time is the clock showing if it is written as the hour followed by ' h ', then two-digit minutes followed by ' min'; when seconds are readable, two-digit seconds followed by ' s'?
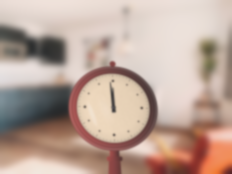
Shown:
11 h 59 min
